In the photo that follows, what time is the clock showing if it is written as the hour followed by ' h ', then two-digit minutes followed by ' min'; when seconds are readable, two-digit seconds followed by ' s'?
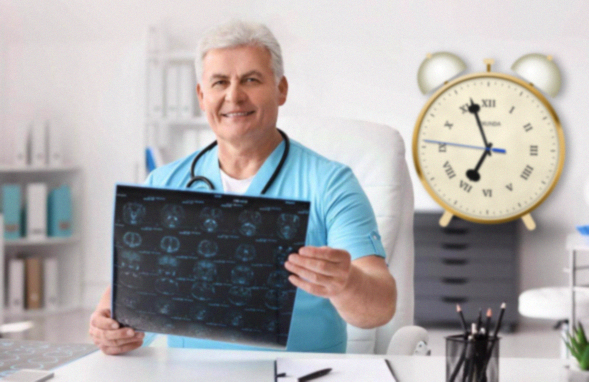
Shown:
6 h 56 min 46 s
